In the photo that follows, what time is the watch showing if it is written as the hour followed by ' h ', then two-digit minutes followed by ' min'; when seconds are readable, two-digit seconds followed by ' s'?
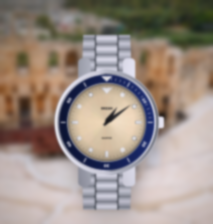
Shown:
1 h 09 min
